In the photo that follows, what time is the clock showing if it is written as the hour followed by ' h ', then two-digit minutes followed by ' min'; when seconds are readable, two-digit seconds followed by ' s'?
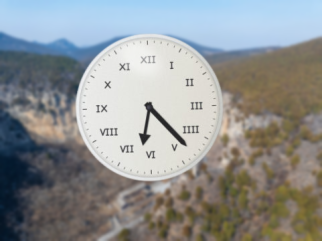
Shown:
6 h 23 min
